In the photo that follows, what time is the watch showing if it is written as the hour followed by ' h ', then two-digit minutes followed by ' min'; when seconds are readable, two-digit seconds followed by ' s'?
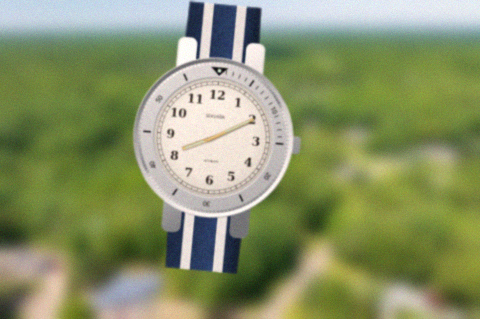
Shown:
8 h 10 min
